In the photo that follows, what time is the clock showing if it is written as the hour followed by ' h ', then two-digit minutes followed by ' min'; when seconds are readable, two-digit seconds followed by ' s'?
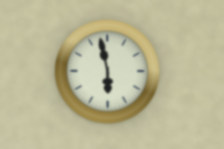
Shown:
5 h 58 min
